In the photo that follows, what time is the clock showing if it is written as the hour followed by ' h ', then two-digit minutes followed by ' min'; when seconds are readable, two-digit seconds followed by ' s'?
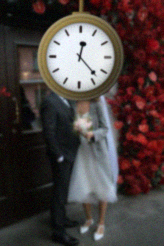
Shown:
12 h 23 min
